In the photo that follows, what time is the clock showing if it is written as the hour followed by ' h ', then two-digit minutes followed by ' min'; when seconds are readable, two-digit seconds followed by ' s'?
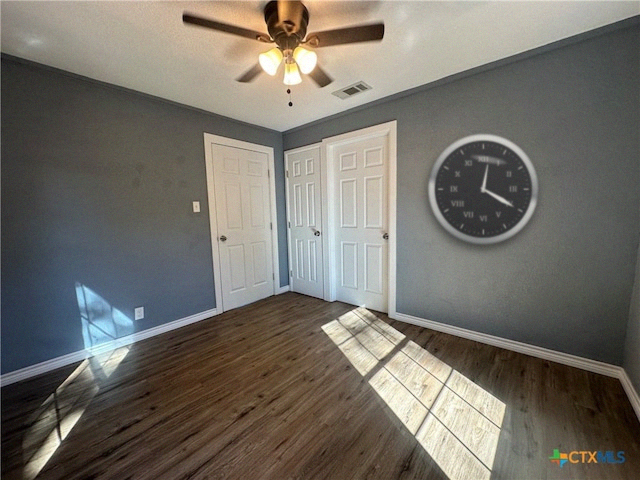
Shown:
12 h 20 min
